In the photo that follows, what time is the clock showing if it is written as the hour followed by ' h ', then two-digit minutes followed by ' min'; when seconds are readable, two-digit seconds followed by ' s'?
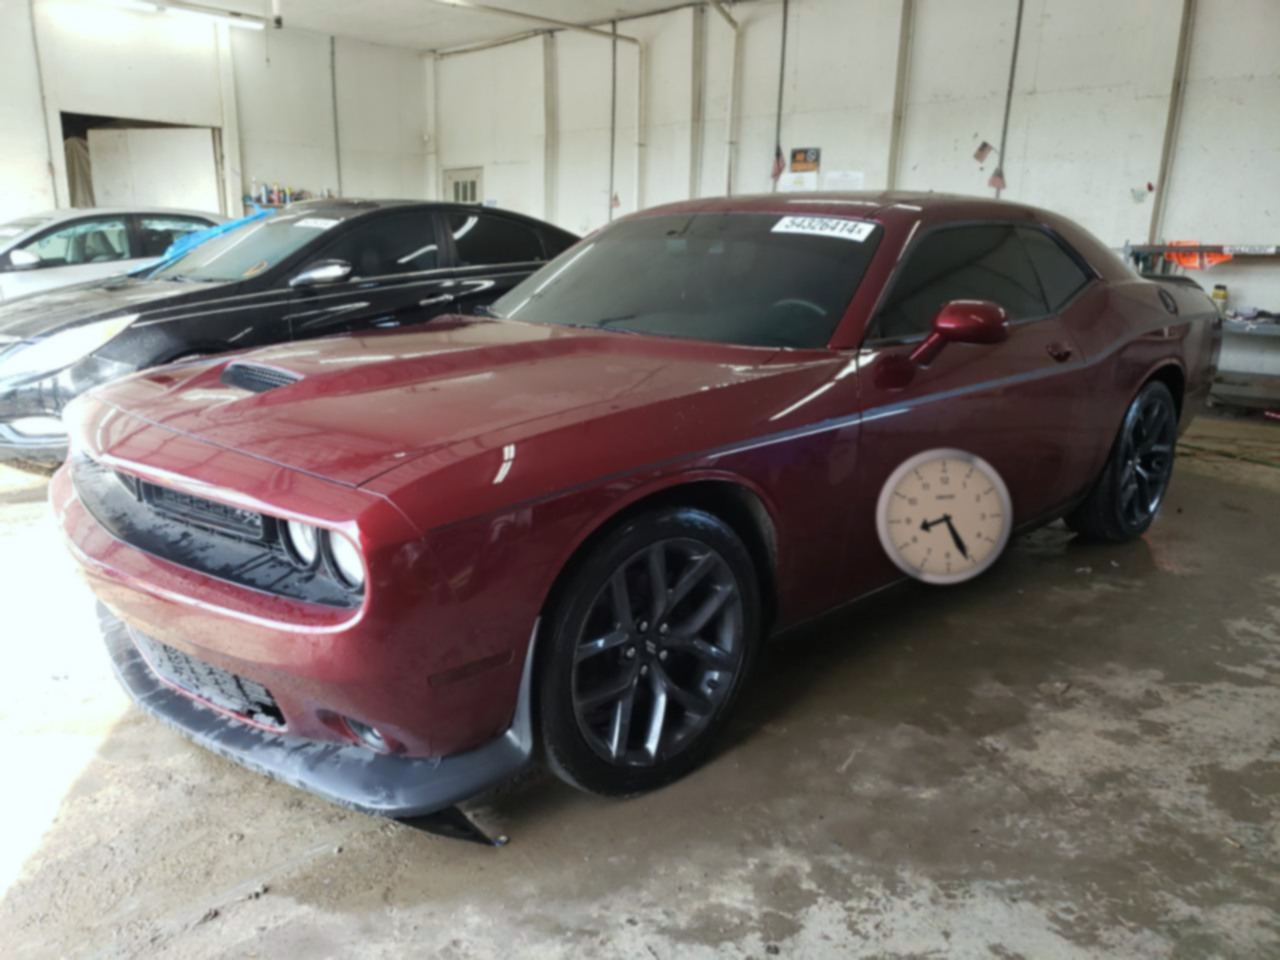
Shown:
8 h 26 min
